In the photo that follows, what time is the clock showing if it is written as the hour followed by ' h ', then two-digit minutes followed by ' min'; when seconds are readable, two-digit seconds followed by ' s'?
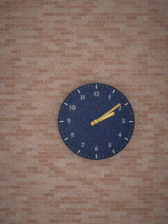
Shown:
2 h 09 min
